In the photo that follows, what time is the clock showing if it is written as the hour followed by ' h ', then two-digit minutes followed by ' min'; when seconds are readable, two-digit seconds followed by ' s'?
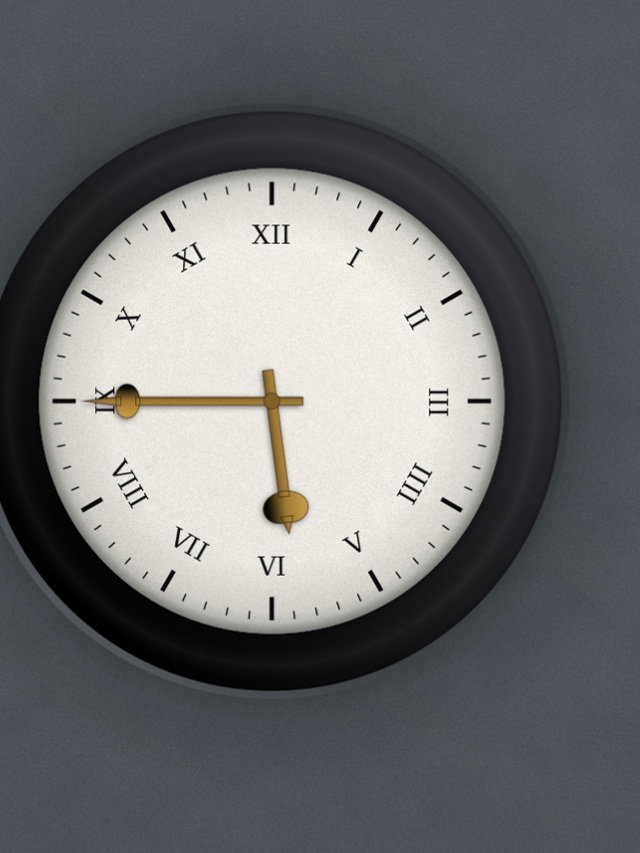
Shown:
5 h 45 min
